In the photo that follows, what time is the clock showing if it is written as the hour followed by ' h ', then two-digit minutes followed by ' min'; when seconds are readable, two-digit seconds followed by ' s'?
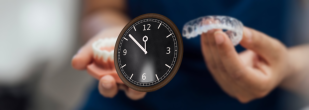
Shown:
11 h 52 min
